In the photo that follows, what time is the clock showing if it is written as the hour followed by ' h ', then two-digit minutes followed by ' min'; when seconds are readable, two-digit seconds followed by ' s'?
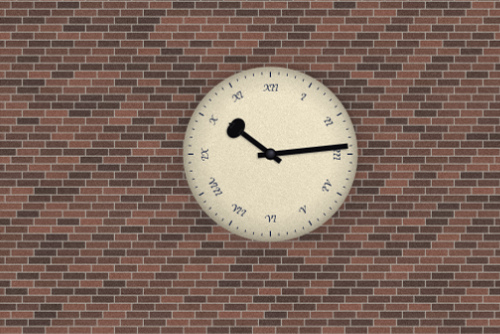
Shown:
10 h 14 min
